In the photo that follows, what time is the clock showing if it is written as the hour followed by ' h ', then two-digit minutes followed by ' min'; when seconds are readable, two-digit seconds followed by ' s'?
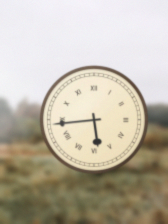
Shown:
5 h 44 min
